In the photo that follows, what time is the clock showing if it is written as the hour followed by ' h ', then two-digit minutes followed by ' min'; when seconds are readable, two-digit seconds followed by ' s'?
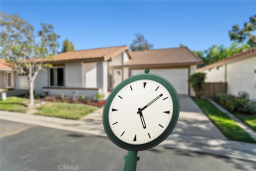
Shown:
5 h 08 min
